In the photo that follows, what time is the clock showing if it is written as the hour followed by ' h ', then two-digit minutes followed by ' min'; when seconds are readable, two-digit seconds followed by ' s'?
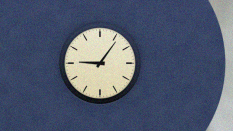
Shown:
9 h 06 min
